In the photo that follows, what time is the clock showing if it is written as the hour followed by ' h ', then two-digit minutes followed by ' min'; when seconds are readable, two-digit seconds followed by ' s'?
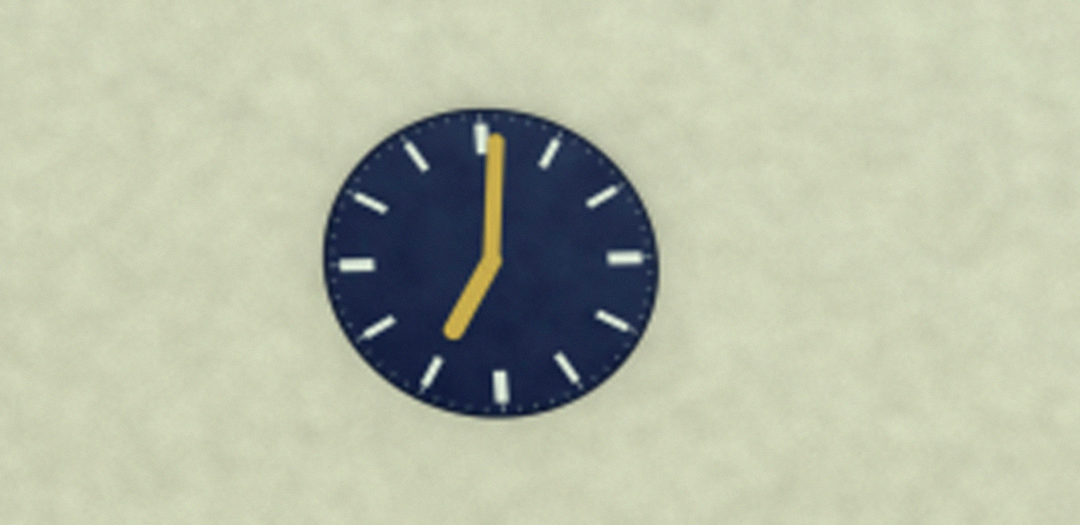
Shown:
7 h 01 min
